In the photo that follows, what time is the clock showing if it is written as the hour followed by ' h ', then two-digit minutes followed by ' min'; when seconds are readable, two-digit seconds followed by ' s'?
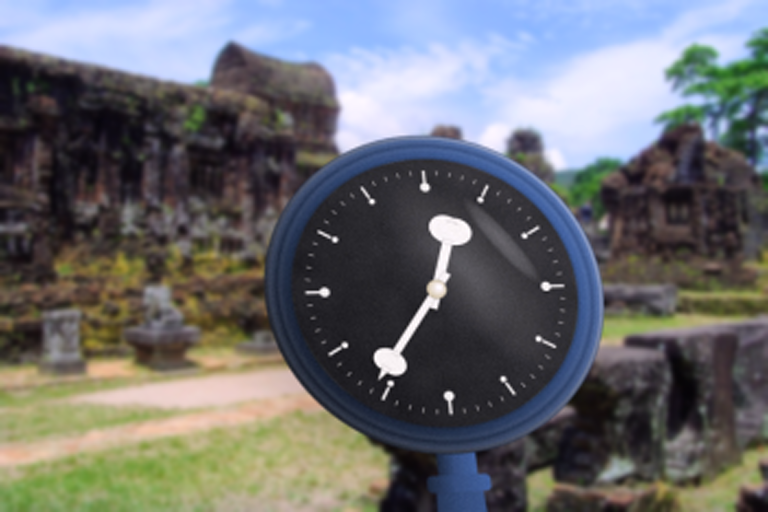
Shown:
12 h 36 min
